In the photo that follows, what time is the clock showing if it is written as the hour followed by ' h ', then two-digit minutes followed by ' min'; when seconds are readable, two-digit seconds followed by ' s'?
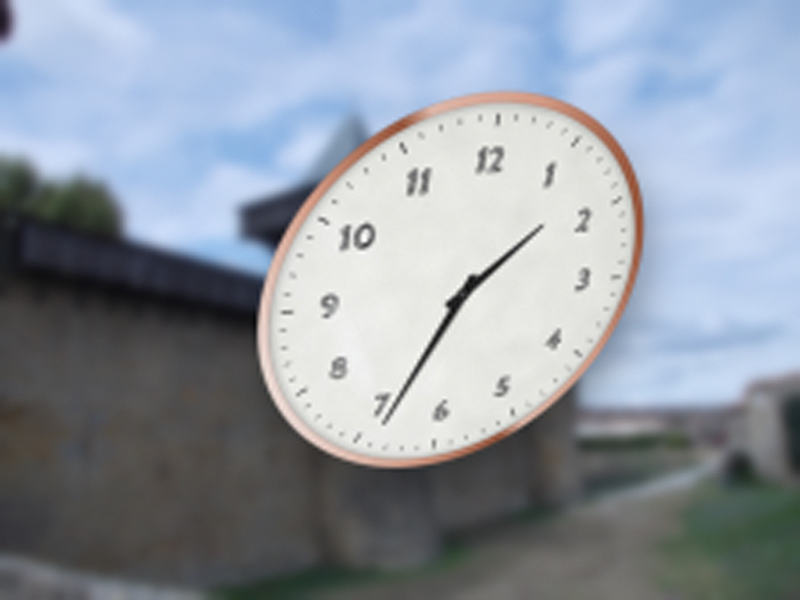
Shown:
1 h 34 min
